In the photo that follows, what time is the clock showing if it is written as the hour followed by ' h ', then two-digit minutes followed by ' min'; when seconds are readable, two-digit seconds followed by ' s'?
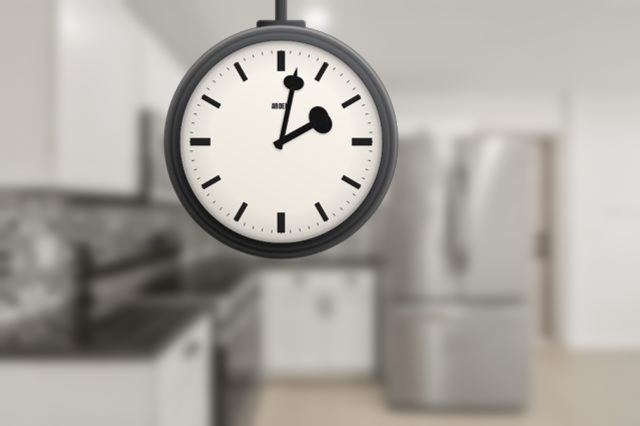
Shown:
2 h 02 min
